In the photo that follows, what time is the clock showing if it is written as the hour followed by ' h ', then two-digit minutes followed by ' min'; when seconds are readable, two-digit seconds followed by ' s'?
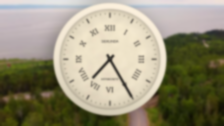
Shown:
7 h 25 min
